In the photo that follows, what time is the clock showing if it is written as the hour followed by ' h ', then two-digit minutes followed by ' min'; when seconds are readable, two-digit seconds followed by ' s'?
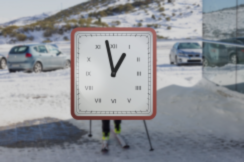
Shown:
12 h 58 min
